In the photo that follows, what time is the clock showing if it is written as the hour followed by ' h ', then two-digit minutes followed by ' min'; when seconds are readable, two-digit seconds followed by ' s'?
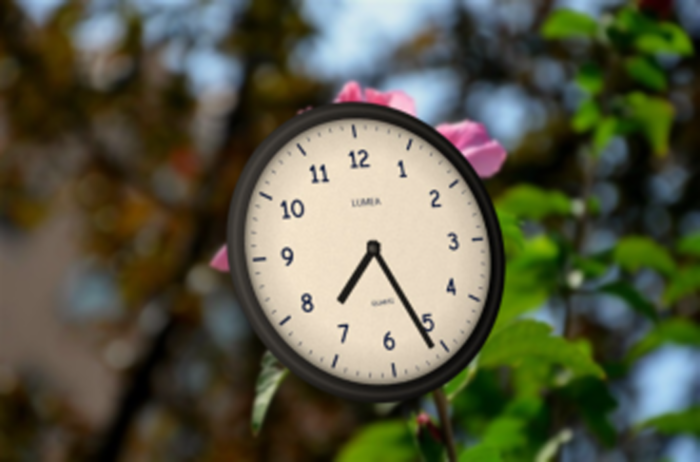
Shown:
7 h 26 min
